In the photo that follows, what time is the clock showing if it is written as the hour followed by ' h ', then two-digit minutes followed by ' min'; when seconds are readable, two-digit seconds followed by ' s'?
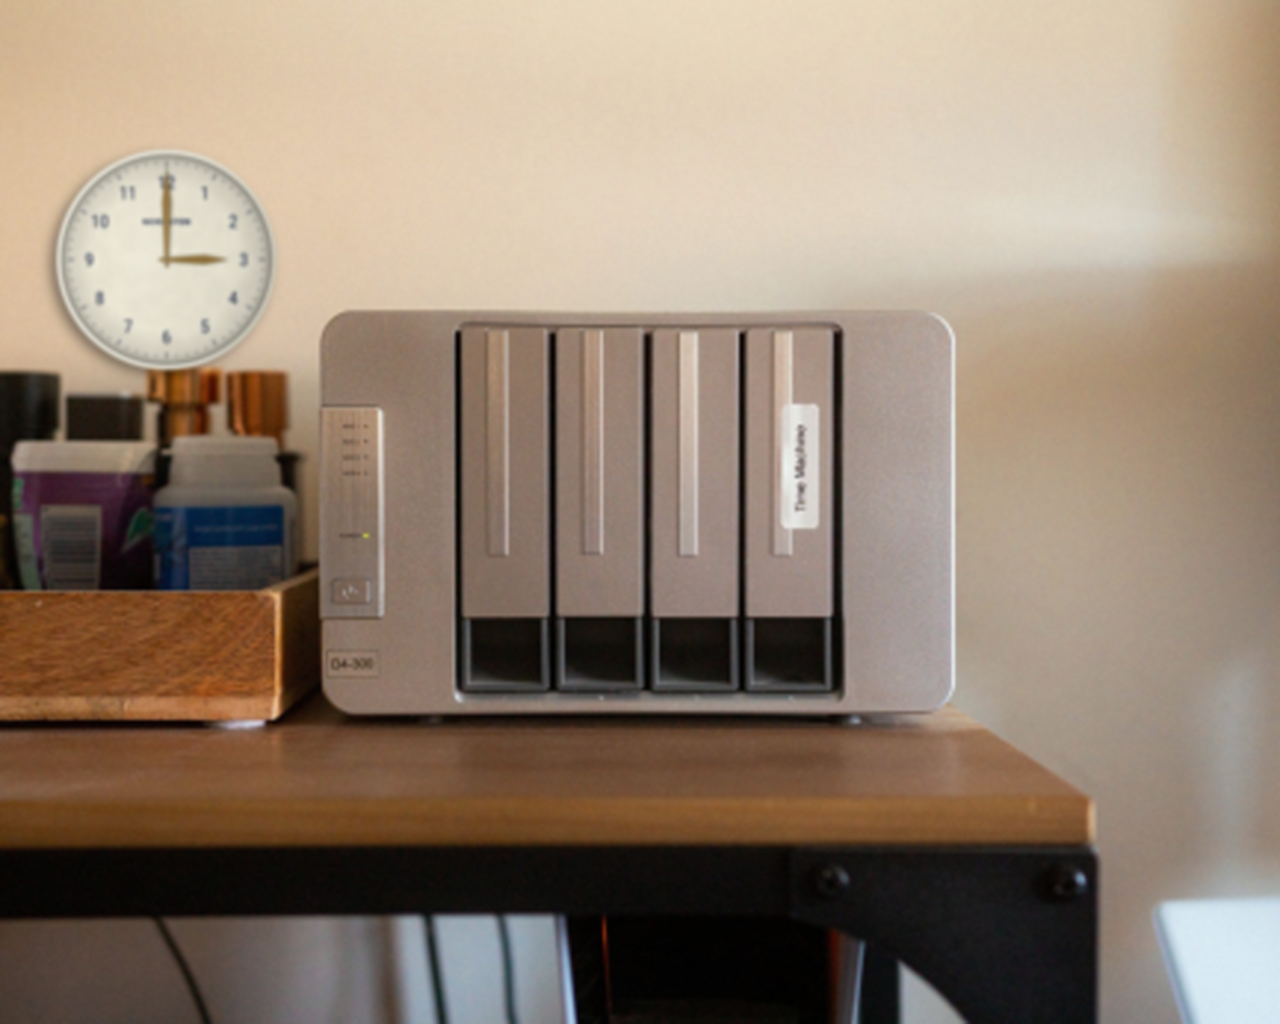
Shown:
3 h 00 min
